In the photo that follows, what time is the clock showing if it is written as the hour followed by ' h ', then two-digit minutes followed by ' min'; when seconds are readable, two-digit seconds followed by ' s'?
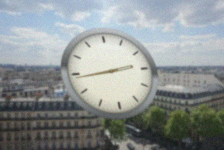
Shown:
2 h 44 min
